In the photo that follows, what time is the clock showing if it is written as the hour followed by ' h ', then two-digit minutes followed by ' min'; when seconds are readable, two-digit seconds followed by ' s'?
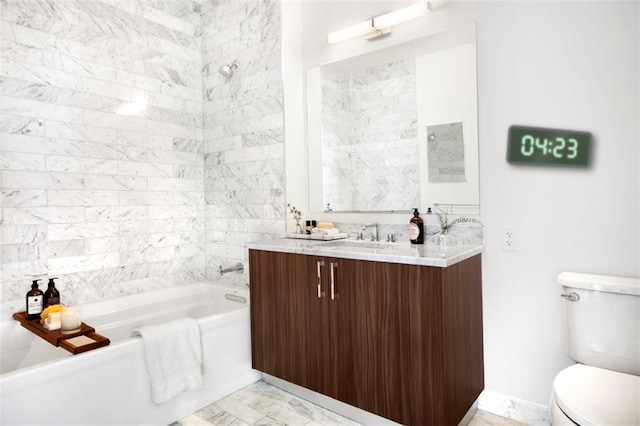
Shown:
4 h 23 min
